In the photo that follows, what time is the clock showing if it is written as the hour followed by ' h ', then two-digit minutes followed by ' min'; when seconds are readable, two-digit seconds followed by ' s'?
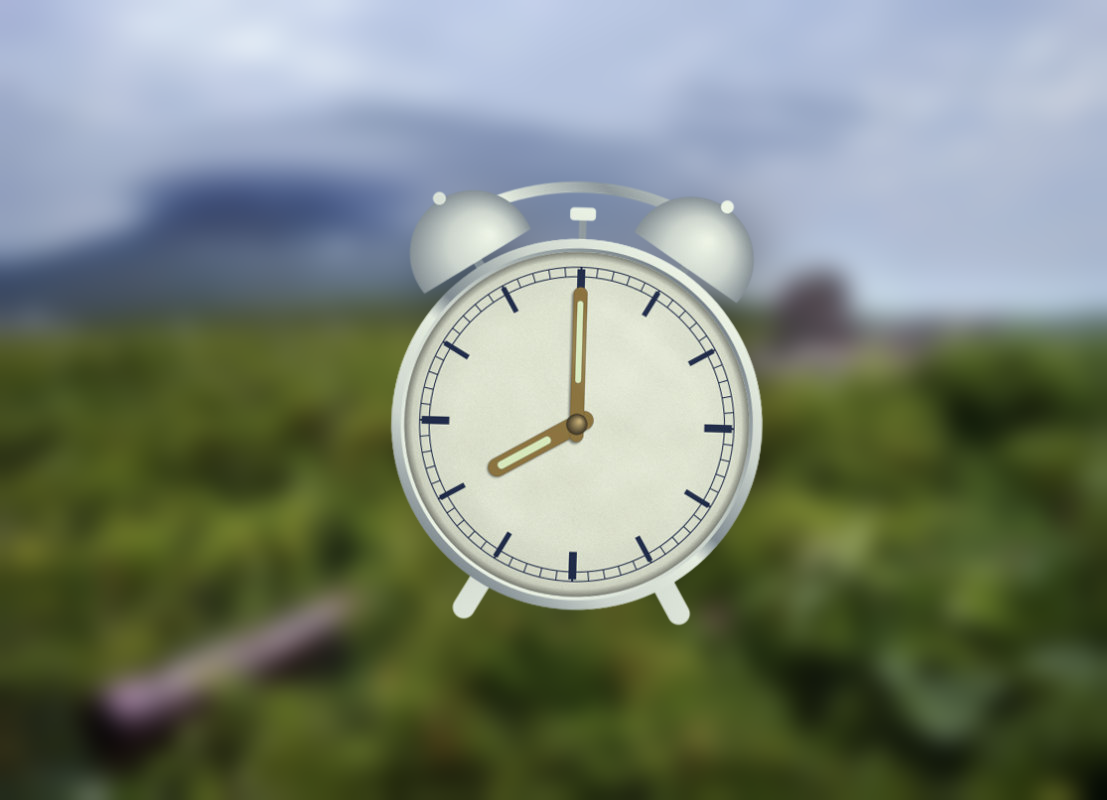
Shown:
8 h 00 min
